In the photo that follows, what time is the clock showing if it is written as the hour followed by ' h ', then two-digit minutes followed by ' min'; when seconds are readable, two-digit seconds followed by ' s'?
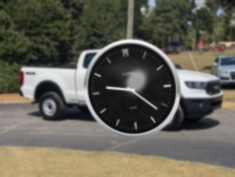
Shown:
9 h 22 min
